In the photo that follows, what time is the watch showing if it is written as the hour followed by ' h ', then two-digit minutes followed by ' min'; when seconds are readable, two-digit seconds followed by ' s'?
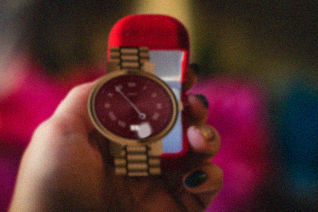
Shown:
4 h 54 min
